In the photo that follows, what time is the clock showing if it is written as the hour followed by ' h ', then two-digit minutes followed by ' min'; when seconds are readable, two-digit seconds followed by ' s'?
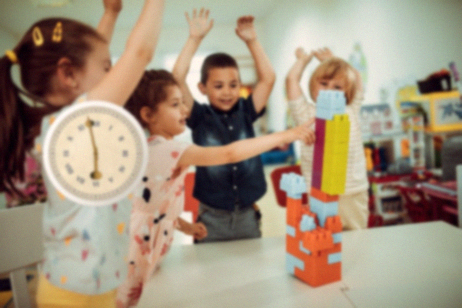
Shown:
5 h 58 min
